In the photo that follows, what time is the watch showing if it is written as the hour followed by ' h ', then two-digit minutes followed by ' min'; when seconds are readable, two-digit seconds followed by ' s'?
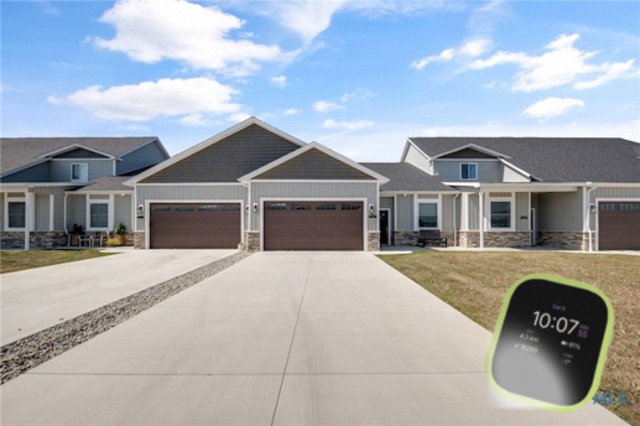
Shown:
10 h 07 min
